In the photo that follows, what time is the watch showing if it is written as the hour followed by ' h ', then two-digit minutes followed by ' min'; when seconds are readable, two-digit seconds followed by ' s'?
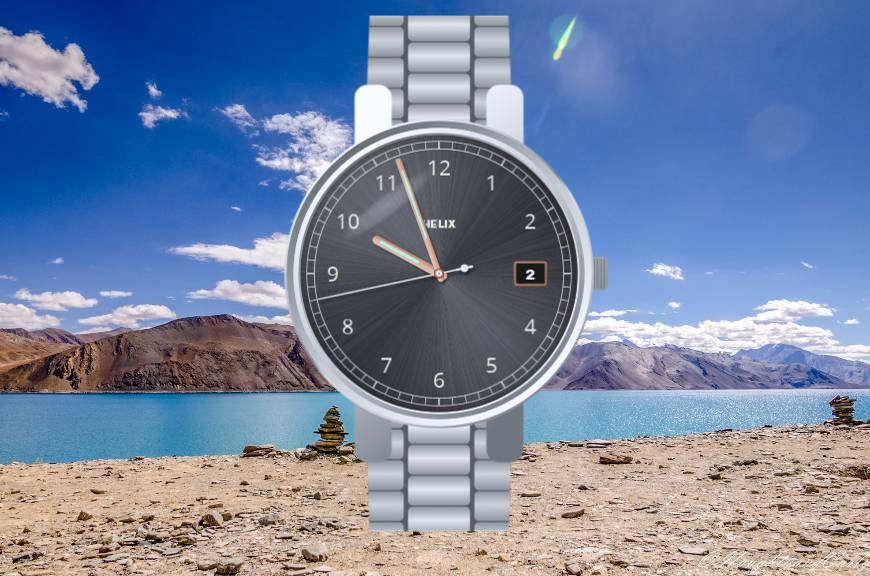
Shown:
9 h 56 min 43 s
